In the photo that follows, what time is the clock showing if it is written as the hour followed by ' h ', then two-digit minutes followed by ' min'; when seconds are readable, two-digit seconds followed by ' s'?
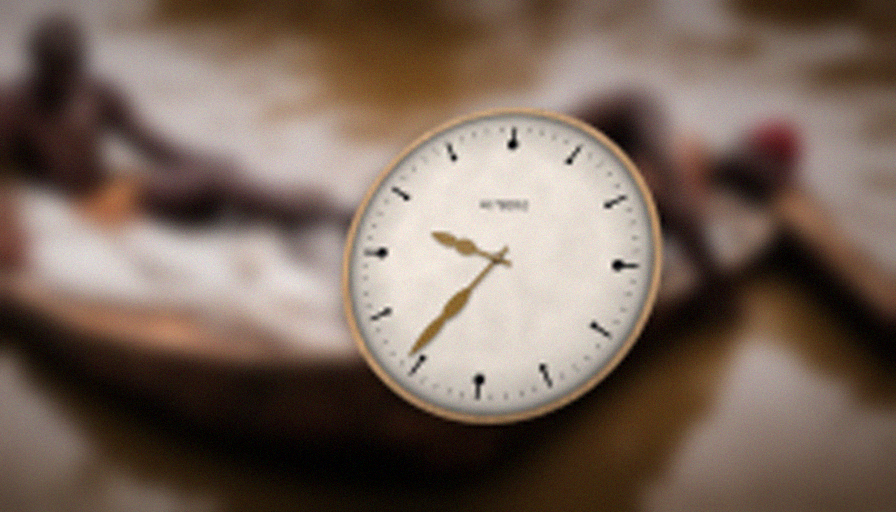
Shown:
9 h 36 min
